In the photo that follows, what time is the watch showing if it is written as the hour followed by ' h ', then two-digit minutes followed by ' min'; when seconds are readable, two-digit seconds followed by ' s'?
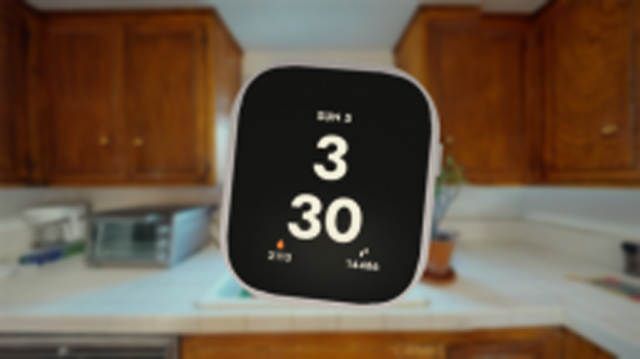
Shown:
3 h 30 min
